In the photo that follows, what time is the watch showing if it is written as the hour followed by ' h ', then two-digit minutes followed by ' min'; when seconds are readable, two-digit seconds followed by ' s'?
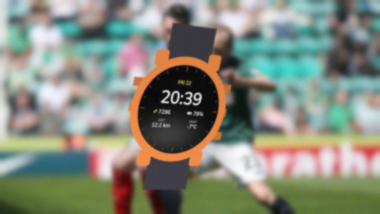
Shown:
20 h 39 min
